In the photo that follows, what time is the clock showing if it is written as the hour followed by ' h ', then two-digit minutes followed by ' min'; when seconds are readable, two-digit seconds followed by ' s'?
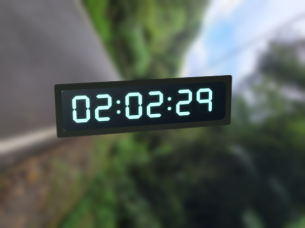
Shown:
2 h 02 min 29 s
